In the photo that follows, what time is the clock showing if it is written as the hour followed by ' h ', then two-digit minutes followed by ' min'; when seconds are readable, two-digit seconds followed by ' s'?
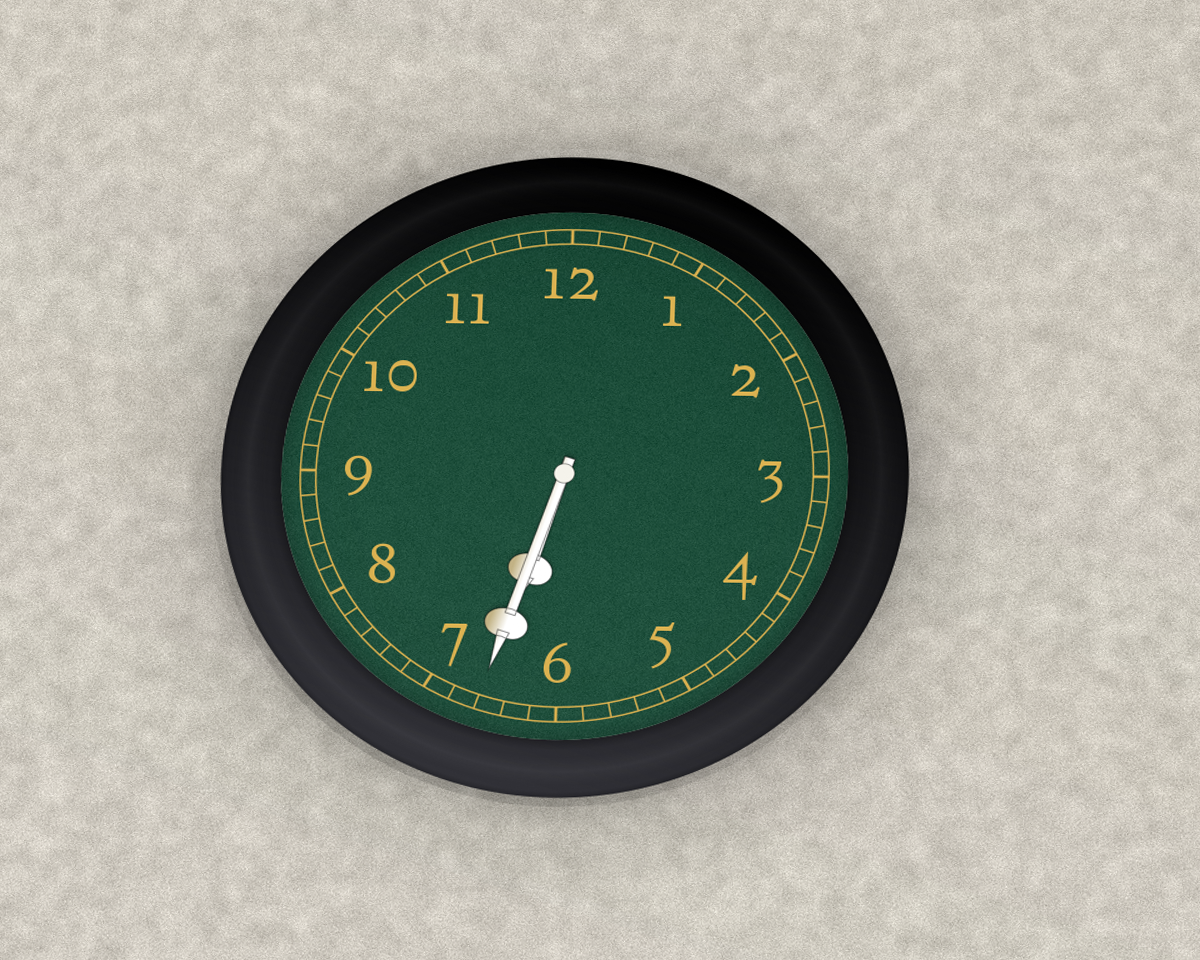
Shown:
6 h 33 min
